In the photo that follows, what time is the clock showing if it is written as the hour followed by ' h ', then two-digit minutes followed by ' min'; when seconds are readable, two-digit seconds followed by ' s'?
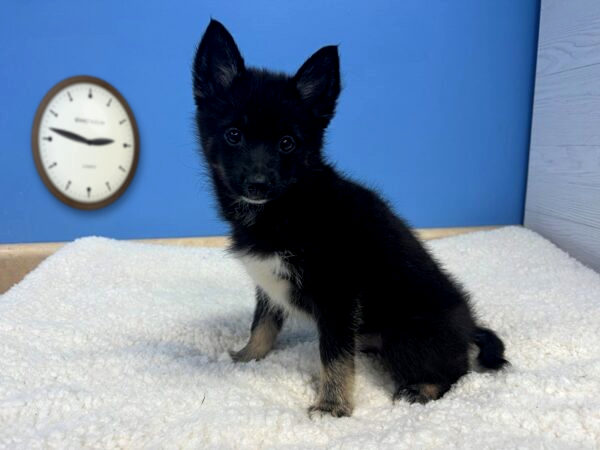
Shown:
2 h 47 min
